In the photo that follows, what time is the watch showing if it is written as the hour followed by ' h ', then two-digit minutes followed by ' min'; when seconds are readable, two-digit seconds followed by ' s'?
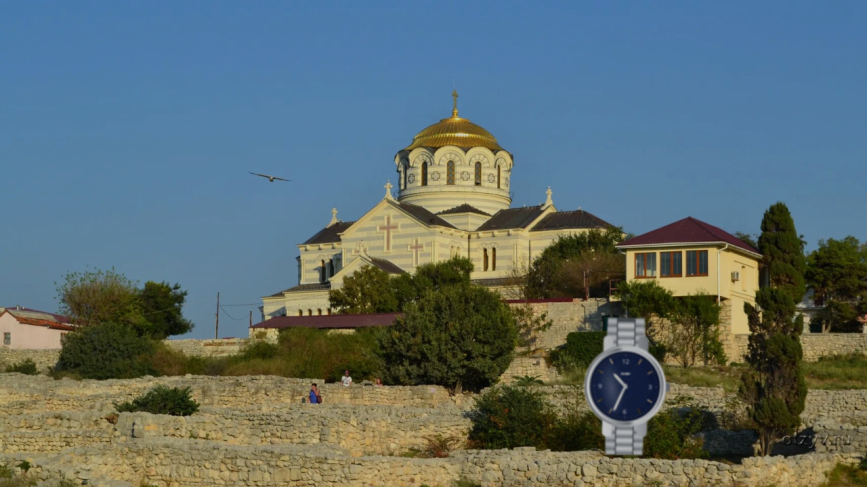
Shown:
10 h 34 min
